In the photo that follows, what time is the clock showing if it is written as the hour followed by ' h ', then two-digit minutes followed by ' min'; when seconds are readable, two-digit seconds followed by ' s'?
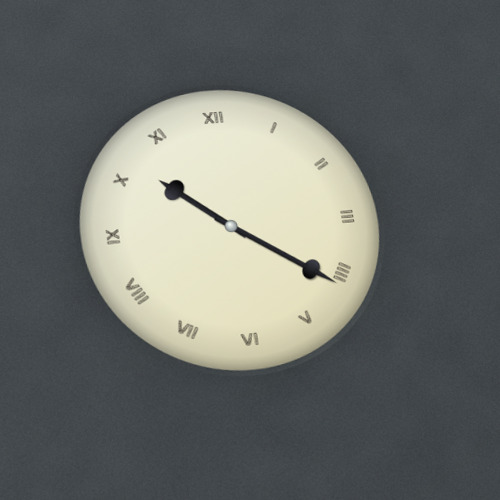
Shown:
10 h 21 min
